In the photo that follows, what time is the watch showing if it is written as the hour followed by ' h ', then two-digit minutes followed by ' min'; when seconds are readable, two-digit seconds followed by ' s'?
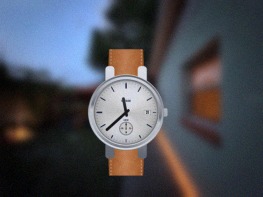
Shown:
11 h 38 min
